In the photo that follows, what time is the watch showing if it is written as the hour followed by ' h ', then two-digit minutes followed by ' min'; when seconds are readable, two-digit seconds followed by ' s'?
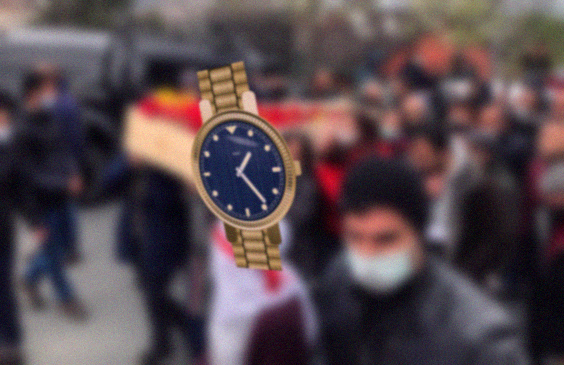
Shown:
1 h 24 min
